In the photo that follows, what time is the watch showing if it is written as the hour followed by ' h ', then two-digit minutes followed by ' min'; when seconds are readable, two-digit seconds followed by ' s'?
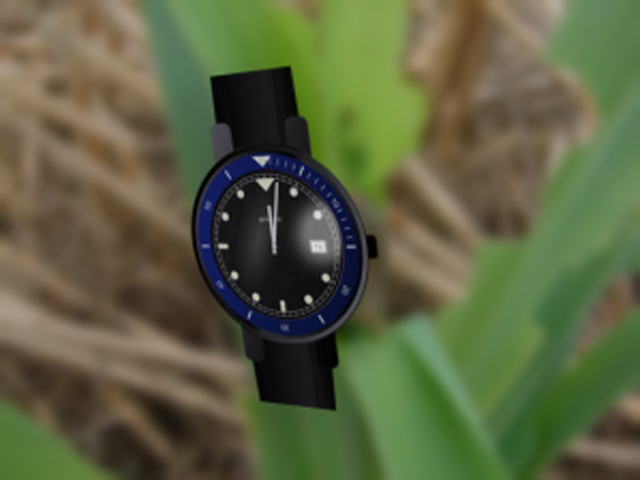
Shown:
12 h 02 min
